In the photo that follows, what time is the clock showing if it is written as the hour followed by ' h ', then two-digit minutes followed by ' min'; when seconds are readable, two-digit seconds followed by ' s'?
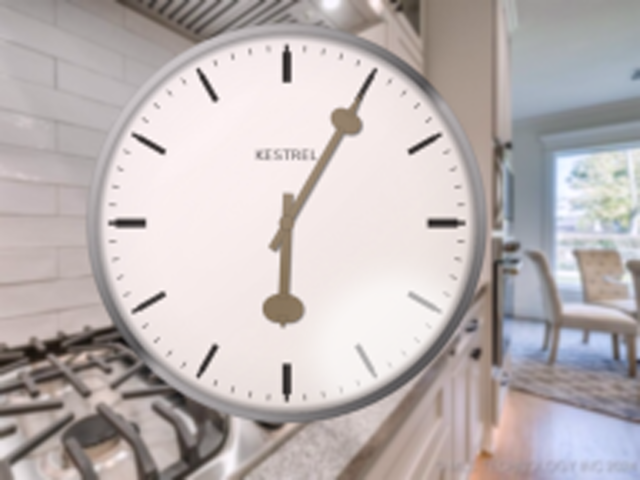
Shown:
6 h 05 min
